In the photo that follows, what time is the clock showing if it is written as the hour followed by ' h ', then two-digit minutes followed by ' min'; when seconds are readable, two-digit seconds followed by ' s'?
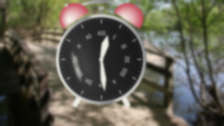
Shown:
12 h 29 min
